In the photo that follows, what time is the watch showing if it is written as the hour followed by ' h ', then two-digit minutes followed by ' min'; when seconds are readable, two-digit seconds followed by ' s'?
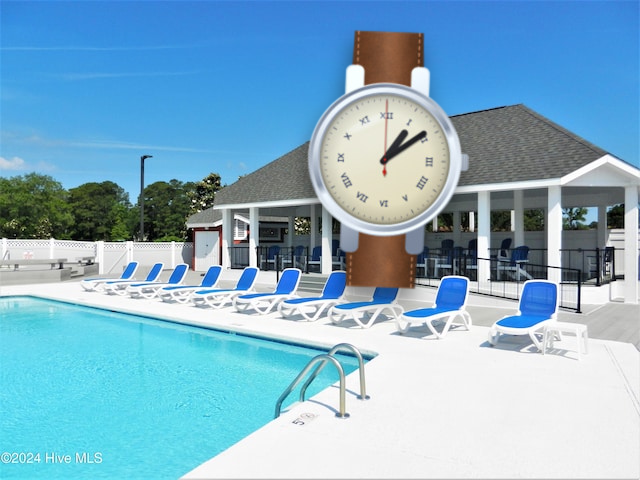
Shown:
1 h 09 min 00 s
